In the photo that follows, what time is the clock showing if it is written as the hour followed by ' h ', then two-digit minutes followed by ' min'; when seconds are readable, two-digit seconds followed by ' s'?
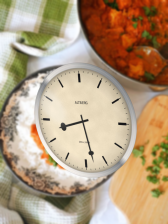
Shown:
8 h 28 min
